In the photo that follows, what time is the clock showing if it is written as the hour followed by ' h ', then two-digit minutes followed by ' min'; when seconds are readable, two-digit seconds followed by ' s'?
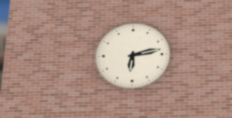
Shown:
6 h 13 min
